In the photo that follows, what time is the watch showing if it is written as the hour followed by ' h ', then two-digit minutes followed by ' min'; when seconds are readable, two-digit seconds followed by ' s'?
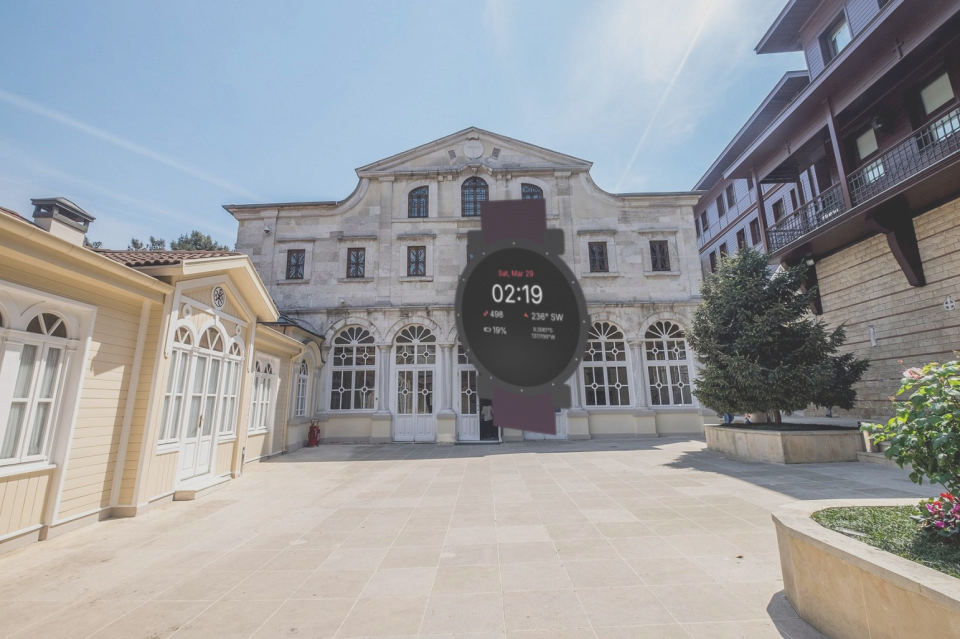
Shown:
2 h 19 min
